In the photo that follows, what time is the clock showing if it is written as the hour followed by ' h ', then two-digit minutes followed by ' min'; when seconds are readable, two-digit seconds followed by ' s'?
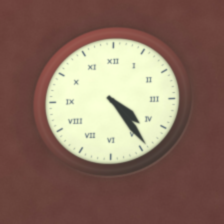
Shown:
4 h 24 min
